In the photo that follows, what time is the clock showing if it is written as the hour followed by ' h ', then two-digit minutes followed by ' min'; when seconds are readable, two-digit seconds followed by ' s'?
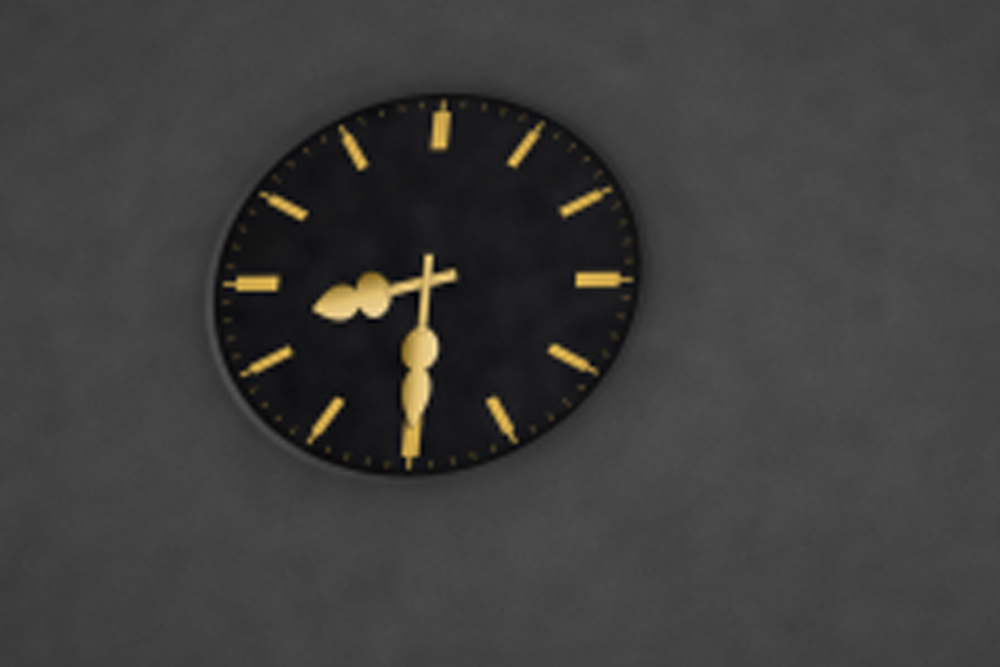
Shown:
8 h 30 min
